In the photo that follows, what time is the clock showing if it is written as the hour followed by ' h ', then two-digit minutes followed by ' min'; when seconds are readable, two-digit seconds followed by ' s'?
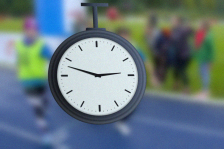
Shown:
2 h 48 min
